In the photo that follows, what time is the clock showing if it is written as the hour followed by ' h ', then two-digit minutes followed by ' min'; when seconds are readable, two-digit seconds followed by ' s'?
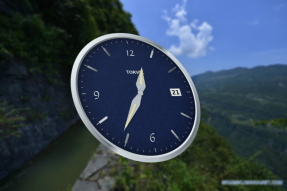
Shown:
12 h 36 min
